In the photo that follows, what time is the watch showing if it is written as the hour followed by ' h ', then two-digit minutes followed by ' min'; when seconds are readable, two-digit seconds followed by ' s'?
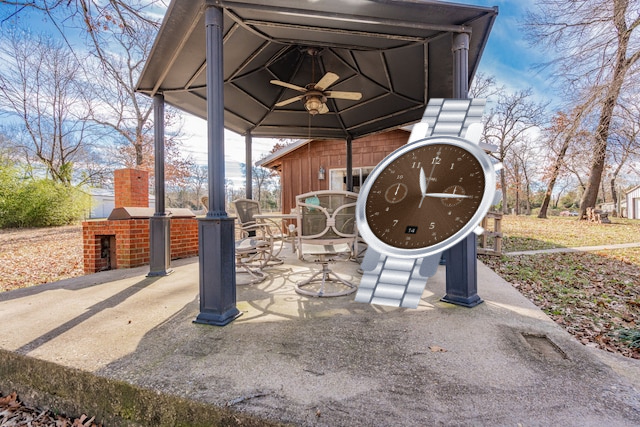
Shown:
11 h 15 min
